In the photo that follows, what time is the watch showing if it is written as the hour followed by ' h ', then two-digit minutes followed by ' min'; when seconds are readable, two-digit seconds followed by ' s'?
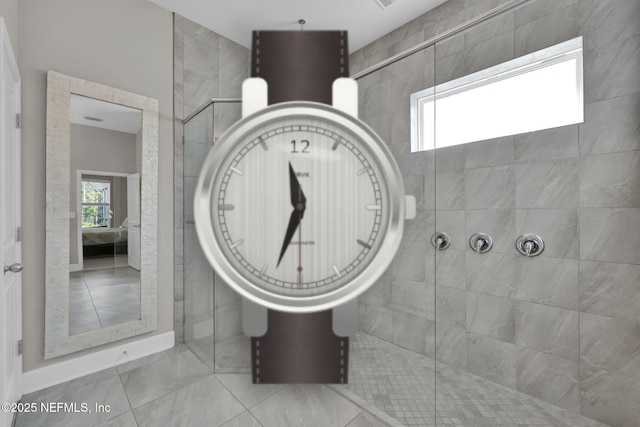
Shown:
11 h 33 min 30 s
